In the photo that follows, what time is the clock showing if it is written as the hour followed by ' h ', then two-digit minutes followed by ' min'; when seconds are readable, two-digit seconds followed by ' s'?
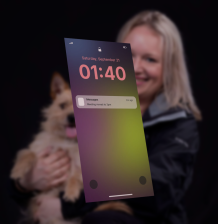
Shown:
1 h 40 min
